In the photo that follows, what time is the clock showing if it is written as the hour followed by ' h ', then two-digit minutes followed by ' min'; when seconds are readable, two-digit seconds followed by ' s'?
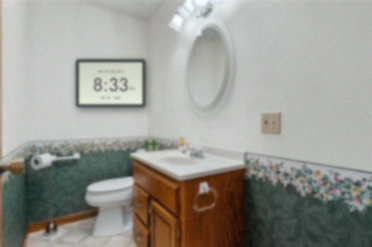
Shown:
8 h 33 min
